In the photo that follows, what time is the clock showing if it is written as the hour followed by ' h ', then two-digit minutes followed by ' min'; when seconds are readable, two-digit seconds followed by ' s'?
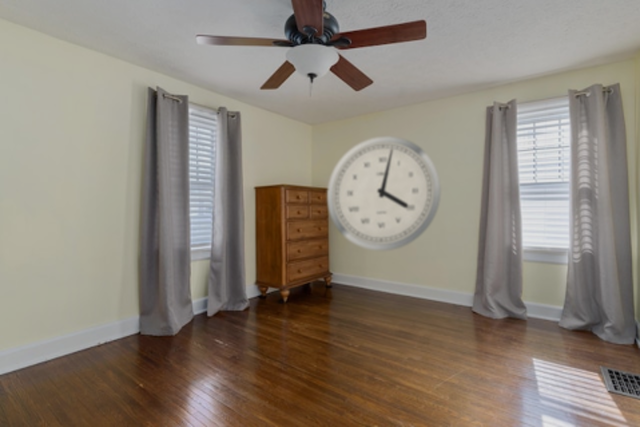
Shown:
4 h 02 min
